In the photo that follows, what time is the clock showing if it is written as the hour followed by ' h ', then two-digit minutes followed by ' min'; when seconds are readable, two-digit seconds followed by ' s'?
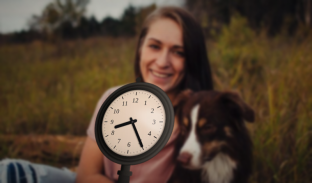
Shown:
8 h 25 min
